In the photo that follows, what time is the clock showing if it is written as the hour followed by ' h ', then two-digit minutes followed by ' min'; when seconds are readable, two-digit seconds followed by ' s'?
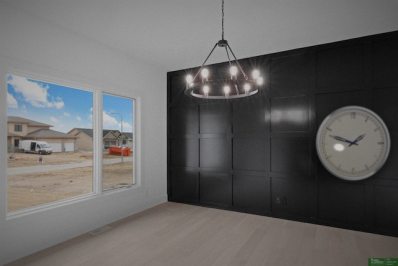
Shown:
1 h 48 min
